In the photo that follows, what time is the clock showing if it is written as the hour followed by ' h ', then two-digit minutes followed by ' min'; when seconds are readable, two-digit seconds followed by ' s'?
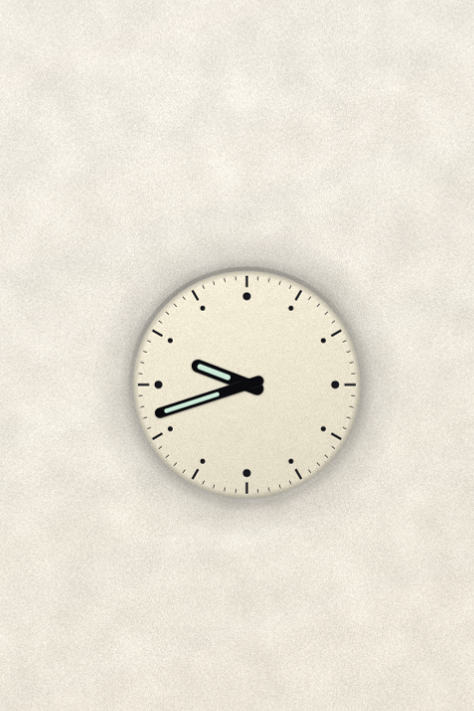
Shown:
9 h 42 min
